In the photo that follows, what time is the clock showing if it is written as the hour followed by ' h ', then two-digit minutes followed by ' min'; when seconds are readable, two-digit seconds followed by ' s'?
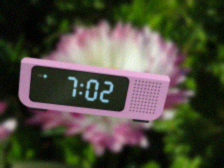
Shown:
7 h 02 min
